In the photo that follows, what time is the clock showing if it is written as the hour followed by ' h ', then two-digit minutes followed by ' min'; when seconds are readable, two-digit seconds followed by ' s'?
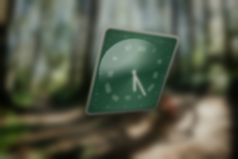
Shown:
5 h 23 min
